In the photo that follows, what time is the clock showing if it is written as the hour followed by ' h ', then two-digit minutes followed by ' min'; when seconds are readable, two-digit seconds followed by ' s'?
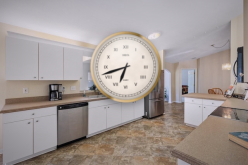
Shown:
6 h 42 min
